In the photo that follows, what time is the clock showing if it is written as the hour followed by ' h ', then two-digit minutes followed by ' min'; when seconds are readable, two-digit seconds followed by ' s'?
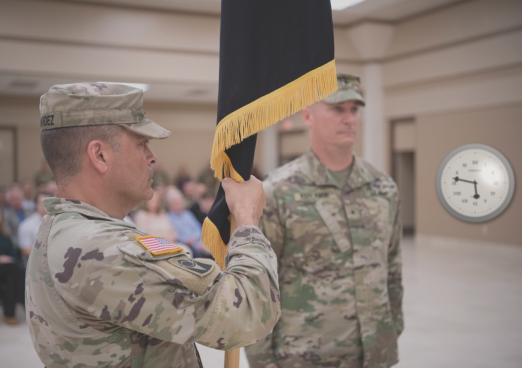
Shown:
5 h 47 min
